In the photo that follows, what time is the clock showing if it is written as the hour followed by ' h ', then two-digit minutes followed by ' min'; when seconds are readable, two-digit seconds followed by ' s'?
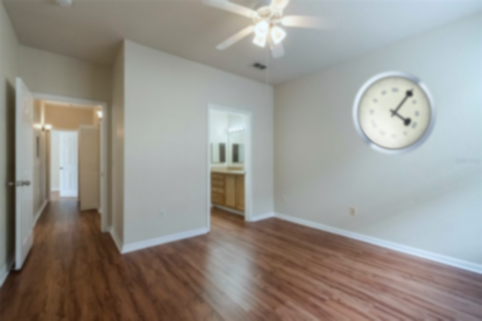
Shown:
4 h 06 min
